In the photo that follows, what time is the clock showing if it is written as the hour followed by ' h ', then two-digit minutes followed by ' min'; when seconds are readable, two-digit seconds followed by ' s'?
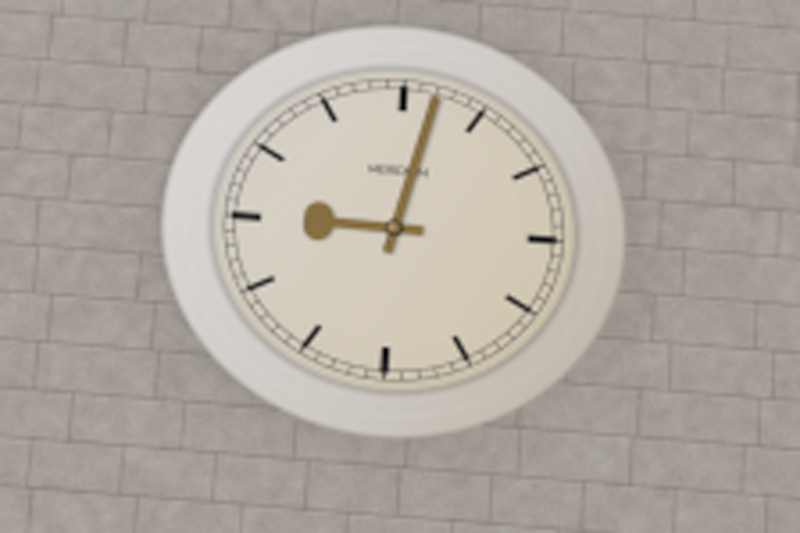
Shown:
9 h 02 min
